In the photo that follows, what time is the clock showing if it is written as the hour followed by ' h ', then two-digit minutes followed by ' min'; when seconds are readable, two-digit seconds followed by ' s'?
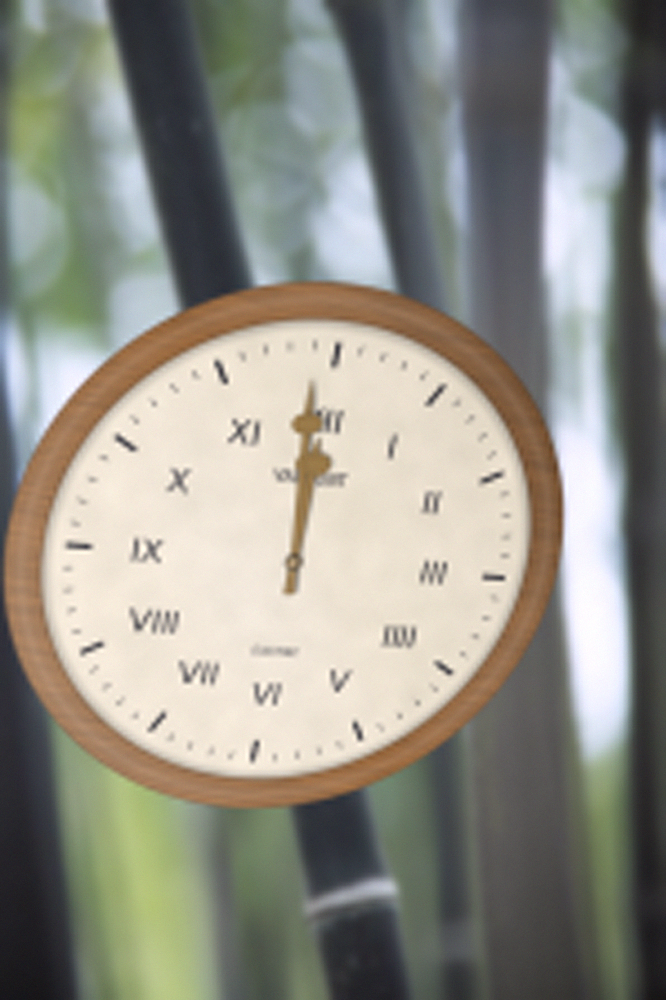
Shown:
11 h 59 min
